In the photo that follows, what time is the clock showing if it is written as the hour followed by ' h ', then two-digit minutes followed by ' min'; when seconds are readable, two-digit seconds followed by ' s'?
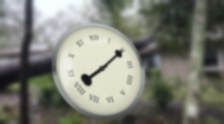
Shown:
8 h 10 min
